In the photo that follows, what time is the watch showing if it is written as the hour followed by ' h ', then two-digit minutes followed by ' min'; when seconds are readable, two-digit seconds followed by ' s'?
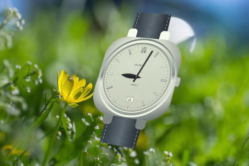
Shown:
9 h 03 min
